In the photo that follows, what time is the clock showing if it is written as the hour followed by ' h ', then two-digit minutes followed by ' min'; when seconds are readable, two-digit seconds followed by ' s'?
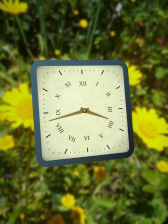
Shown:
3 h 43 min
